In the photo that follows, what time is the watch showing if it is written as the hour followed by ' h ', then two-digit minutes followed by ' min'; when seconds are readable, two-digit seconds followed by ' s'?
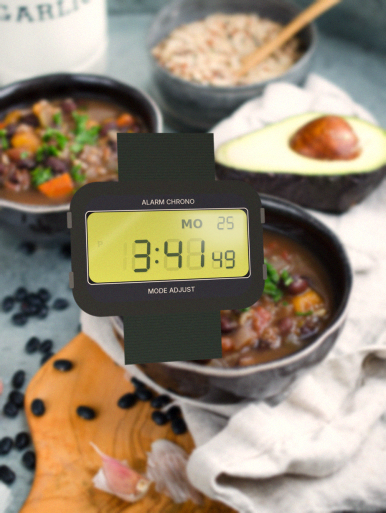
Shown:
3 h 41 min 49 s
